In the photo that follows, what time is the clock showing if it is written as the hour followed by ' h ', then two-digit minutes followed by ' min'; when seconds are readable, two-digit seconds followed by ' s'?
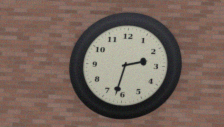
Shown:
2 h 32 min
